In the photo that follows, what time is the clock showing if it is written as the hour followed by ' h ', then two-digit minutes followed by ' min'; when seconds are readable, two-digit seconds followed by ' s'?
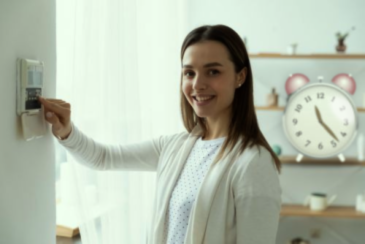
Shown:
11 h 23 min
